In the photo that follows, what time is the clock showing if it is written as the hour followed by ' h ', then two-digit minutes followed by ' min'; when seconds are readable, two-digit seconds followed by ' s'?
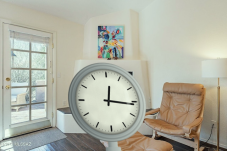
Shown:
12 h 16 min
